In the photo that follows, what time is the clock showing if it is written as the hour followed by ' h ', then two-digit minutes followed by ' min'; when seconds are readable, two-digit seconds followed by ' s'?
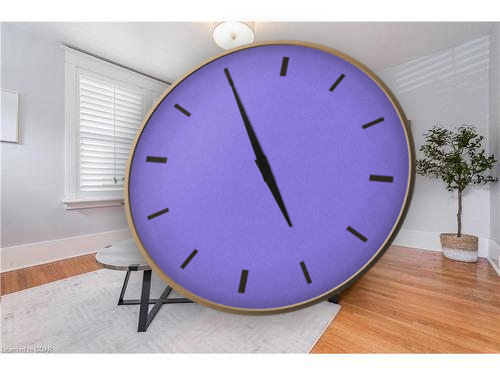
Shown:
4 h 55 min
